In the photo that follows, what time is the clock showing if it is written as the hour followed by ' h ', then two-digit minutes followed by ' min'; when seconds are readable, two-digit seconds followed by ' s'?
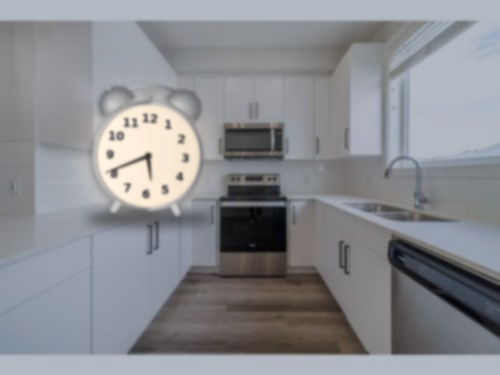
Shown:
5 h 41 min
